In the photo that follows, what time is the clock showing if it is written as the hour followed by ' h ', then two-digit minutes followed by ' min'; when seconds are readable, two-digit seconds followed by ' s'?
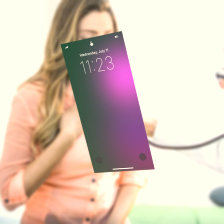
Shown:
11 h 23 min
